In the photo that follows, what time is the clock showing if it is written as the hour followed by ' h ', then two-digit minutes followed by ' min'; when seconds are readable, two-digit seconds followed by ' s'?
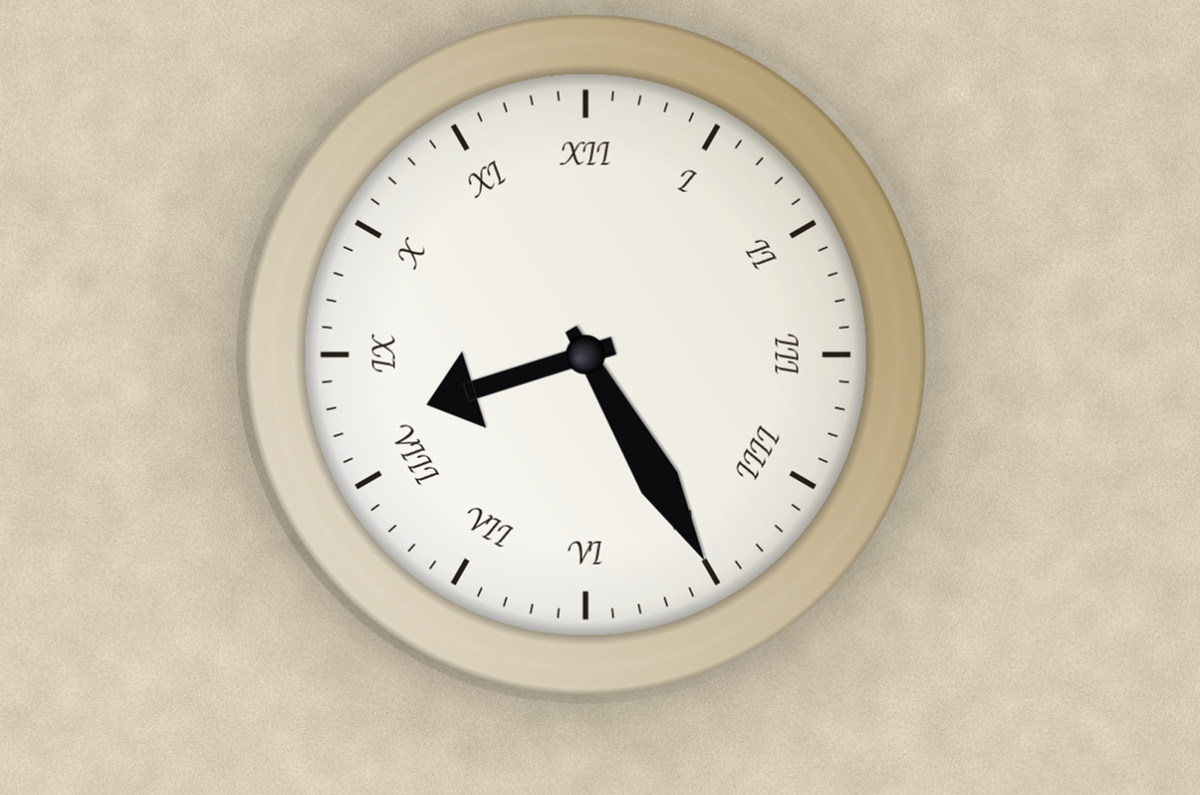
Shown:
8 h 25 min
